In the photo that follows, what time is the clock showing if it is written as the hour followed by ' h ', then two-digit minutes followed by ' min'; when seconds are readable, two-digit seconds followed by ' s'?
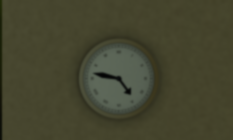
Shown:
4 h 47 min
